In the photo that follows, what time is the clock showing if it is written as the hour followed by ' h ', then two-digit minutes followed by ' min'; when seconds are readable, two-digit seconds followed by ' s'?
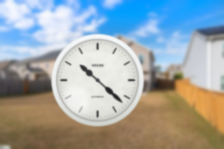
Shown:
10 h 22 min
